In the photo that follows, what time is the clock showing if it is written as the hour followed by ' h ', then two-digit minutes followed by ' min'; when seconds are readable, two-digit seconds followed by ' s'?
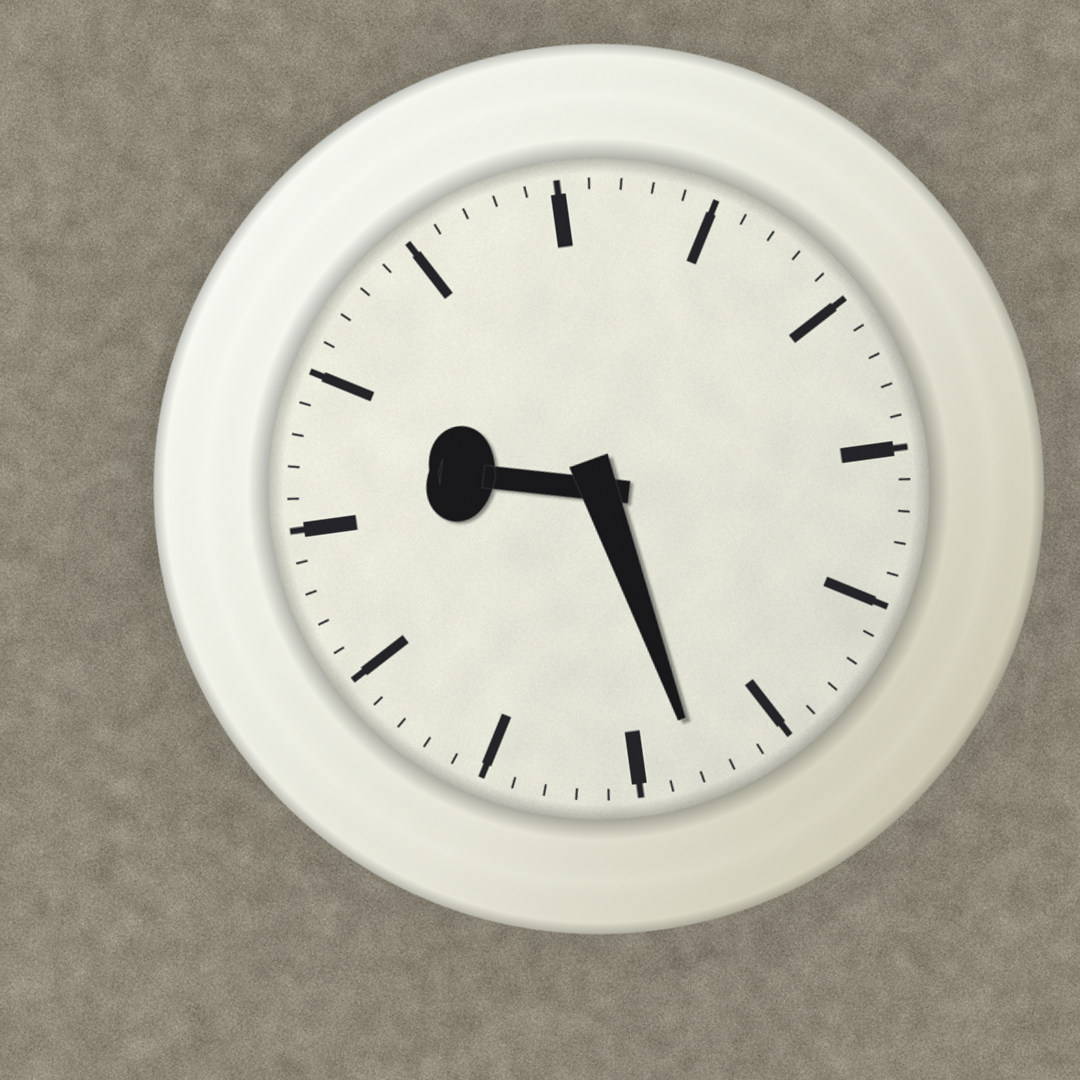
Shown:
9 h 28 min
